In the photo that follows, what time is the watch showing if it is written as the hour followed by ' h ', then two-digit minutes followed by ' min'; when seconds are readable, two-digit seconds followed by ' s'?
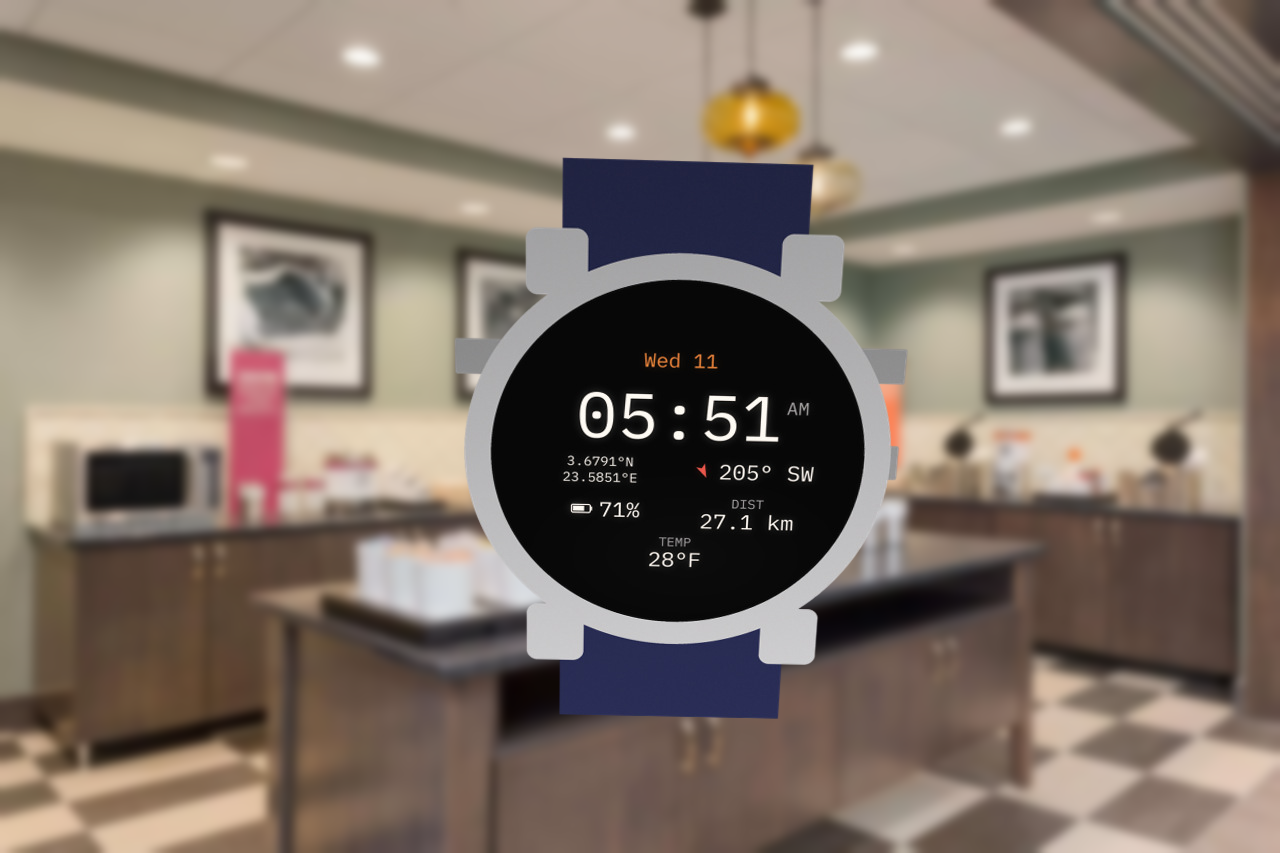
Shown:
5 h 51 min
